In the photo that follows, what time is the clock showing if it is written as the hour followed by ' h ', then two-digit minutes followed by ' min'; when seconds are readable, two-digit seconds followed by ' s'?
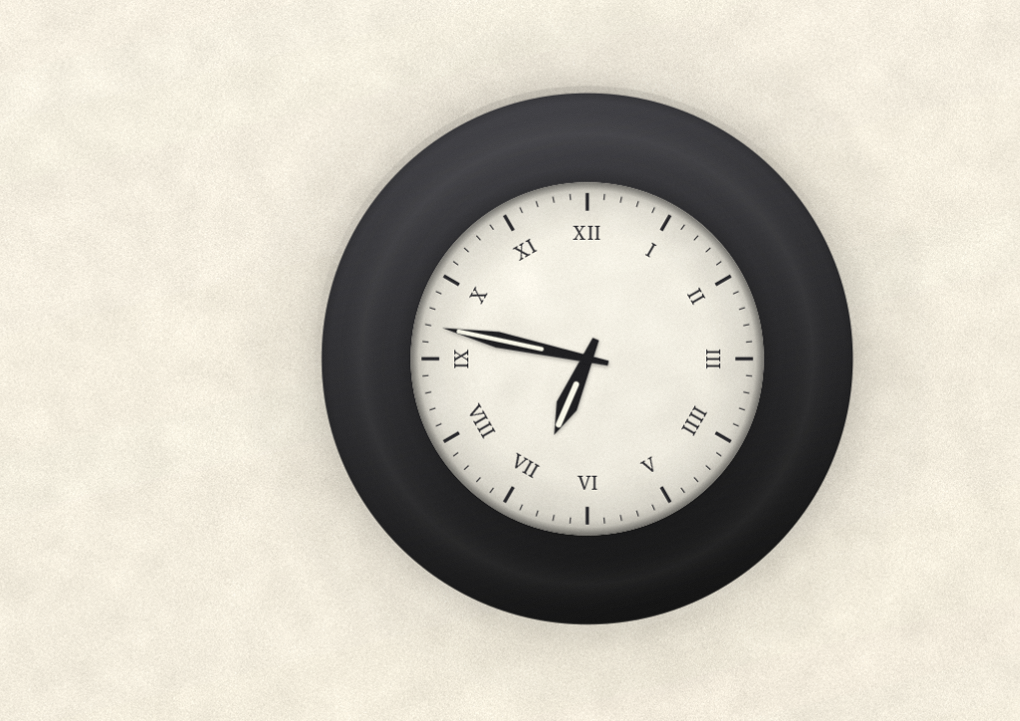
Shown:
6 h 47 min
